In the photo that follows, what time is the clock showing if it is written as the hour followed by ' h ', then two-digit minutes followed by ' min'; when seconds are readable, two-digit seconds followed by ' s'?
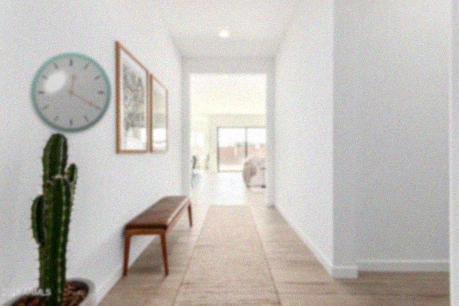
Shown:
12 h 20 min
